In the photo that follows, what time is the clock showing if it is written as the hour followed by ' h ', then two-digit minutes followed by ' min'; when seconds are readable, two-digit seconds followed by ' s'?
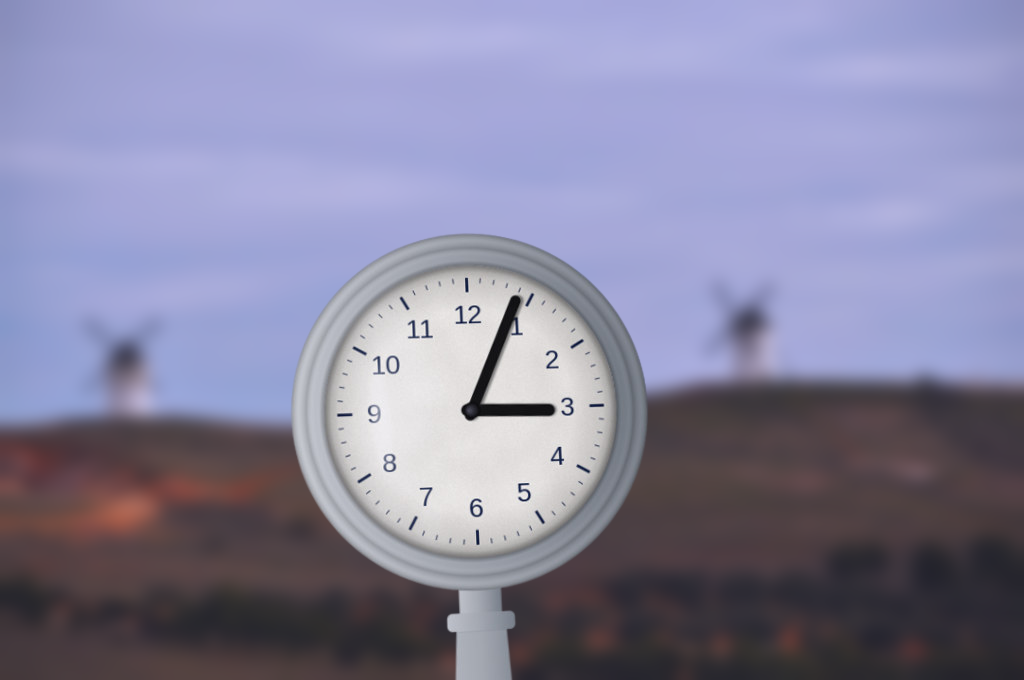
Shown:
3 h 04 min
